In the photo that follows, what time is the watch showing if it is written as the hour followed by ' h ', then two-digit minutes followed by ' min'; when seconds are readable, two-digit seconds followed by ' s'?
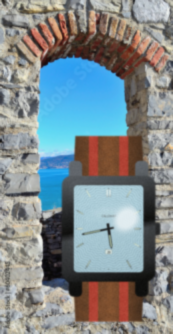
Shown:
5 h 43 min
